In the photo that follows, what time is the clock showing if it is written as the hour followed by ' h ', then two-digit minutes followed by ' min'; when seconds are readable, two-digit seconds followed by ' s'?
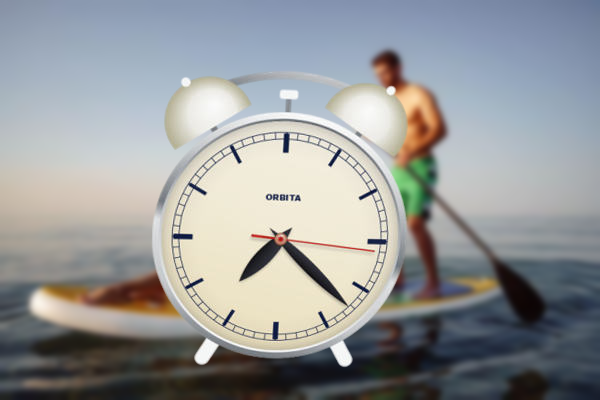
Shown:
7 h 22 min 16 s
